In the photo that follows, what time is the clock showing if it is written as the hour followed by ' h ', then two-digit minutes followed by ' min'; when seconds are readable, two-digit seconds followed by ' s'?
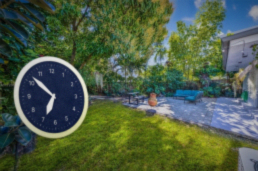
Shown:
6 h 52 min
